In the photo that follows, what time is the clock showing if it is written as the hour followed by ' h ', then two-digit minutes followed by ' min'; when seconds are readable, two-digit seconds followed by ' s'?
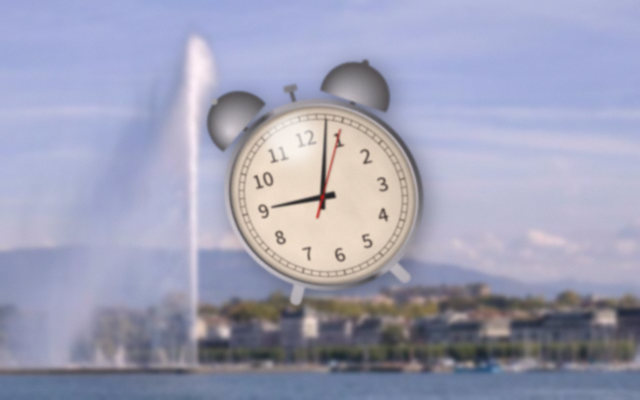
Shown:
9 h 03 min 05 s
